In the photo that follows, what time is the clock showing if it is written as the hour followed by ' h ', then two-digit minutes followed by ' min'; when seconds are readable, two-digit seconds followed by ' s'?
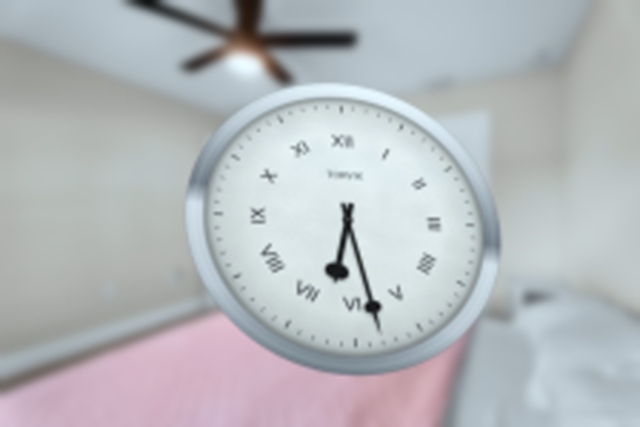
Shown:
6 h 28 min
